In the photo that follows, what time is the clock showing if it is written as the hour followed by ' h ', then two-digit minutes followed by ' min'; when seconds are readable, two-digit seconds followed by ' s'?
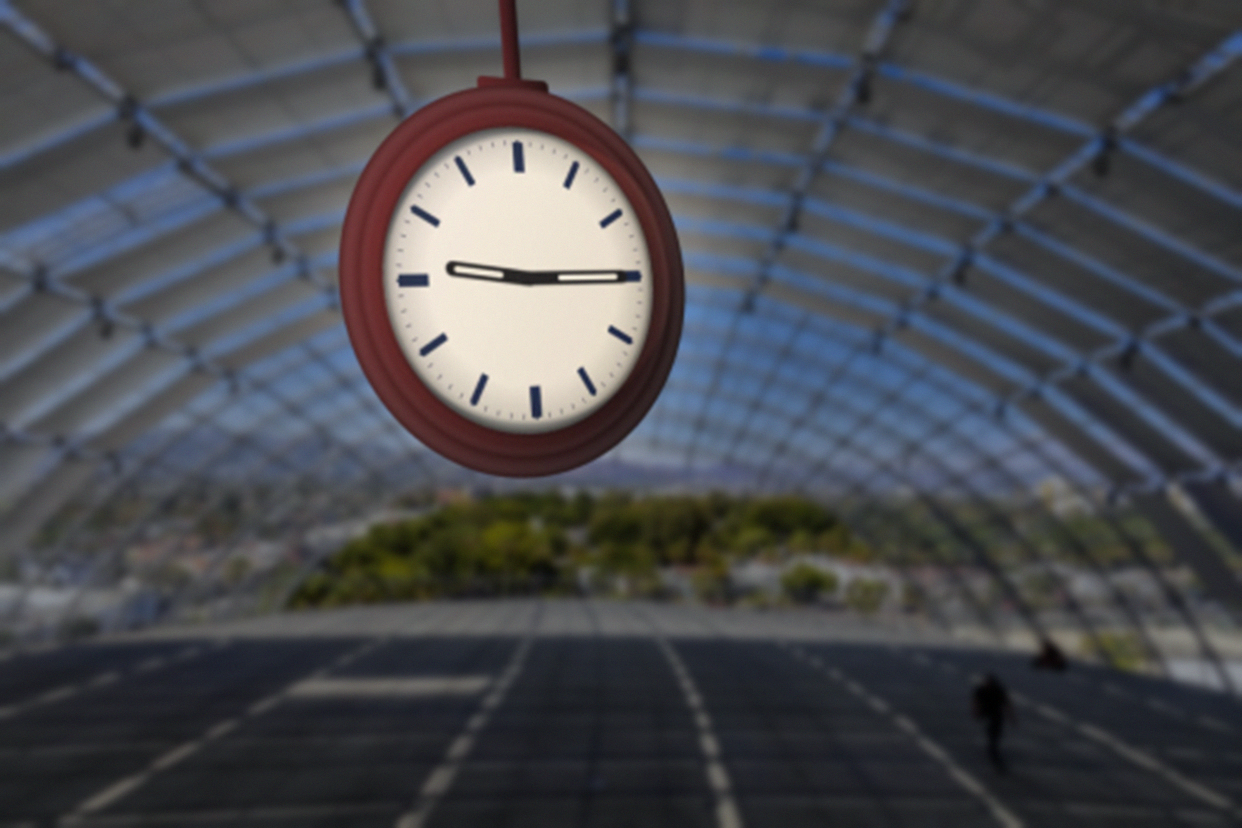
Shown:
9 h 15 min
